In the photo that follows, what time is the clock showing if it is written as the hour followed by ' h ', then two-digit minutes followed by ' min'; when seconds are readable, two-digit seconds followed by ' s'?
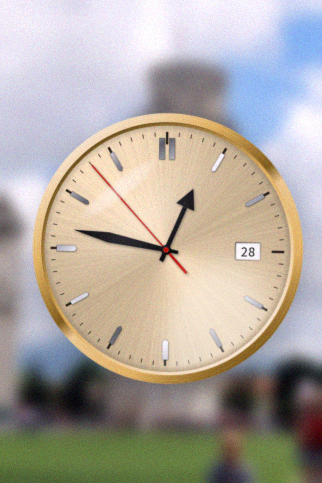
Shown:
12 h 46 min 53 s
